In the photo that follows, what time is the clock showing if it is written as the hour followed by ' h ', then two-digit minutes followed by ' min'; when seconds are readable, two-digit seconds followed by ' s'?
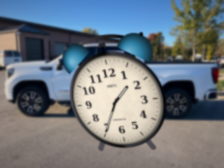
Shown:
1 h 35 min
